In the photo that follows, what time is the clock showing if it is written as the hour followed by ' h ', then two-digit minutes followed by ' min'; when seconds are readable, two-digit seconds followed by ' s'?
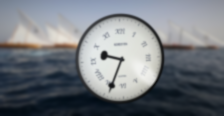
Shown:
9 h 34 min
